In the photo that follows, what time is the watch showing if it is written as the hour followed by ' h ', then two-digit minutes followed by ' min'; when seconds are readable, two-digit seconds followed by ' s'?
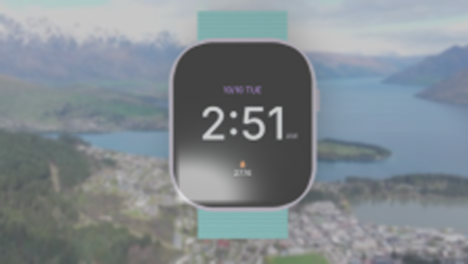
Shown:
2 h 51 min
